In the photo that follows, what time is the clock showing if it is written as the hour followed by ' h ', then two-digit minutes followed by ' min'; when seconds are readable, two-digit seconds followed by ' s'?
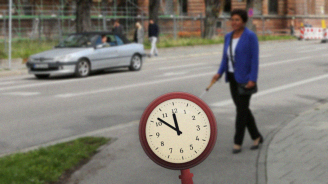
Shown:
11 h 52 min
